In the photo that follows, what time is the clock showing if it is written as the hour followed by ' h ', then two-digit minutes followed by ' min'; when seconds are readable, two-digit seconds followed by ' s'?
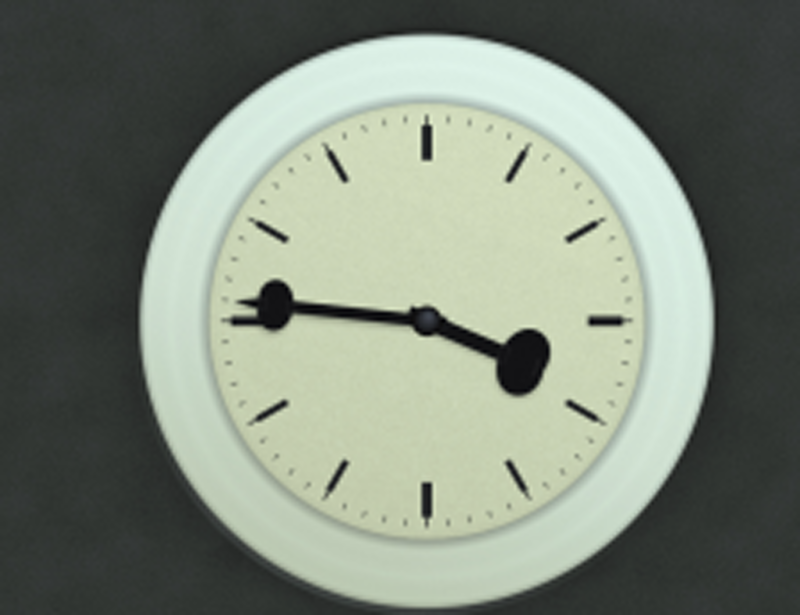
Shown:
3 h 46 min
